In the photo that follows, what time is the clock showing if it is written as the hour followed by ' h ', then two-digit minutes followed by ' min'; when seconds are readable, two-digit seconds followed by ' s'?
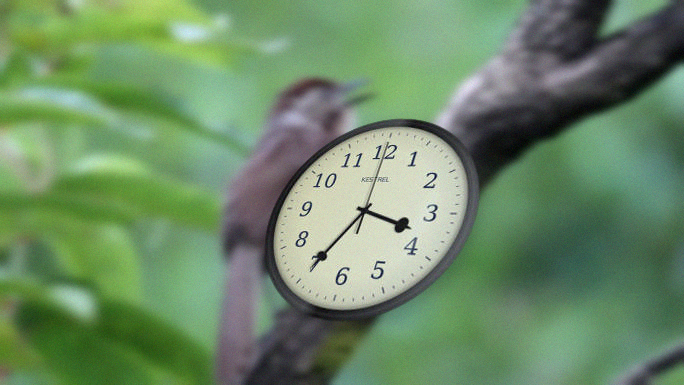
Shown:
3 h 35 min 00 s
